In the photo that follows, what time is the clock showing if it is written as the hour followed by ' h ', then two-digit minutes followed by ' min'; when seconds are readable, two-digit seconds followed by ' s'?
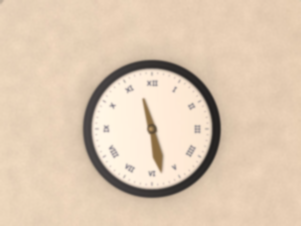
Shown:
11 h 28 min
